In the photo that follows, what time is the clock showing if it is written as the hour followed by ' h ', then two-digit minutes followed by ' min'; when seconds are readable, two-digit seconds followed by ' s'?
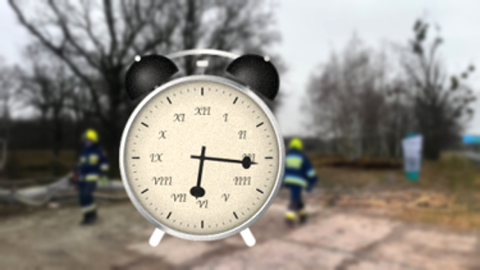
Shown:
6 h 16 min
